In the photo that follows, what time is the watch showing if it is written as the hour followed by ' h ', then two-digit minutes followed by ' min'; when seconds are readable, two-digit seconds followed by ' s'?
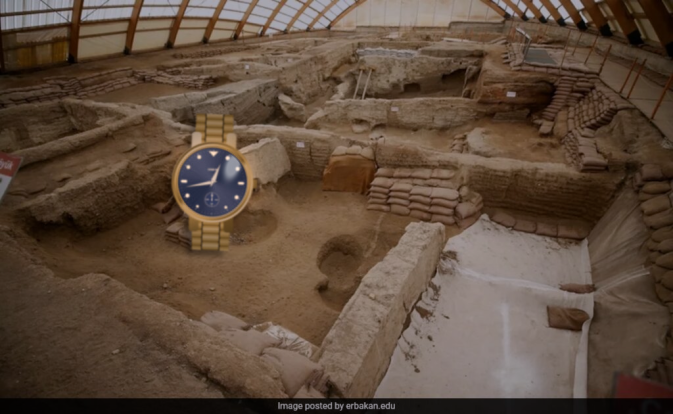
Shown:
12 h 43 min
